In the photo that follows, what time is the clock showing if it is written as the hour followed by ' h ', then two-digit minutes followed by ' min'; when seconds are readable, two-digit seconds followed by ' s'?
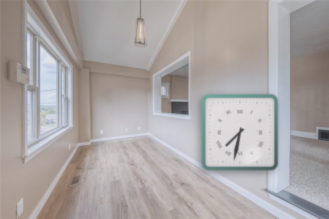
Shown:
7 h 32 min
